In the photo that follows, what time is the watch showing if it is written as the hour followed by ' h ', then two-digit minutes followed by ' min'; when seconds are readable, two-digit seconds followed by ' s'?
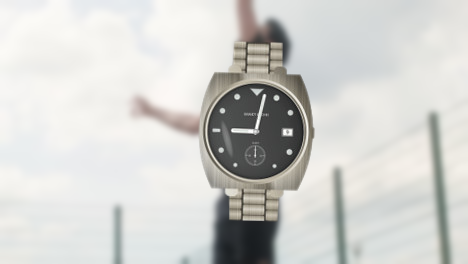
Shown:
9 h 02 min
